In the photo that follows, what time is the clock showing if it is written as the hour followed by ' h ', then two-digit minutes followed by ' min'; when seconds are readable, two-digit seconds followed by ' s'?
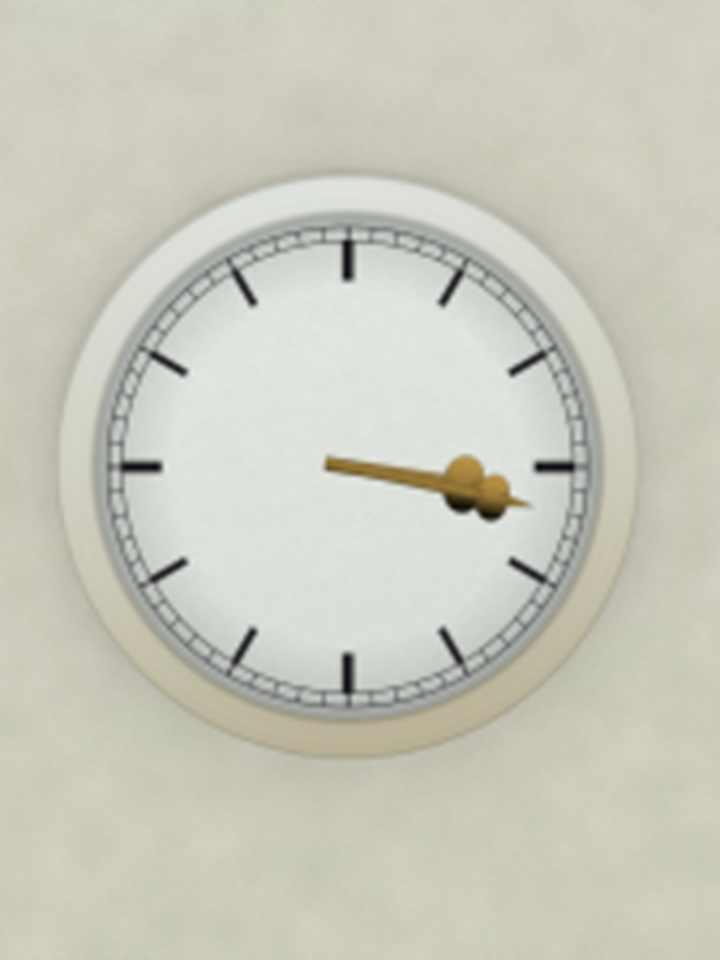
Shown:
3 h 17 min
